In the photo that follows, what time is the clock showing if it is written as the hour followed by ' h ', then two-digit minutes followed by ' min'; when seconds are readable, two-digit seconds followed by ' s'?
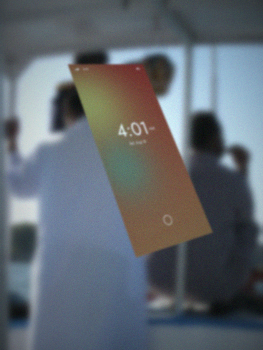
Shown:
4 h 01 min
